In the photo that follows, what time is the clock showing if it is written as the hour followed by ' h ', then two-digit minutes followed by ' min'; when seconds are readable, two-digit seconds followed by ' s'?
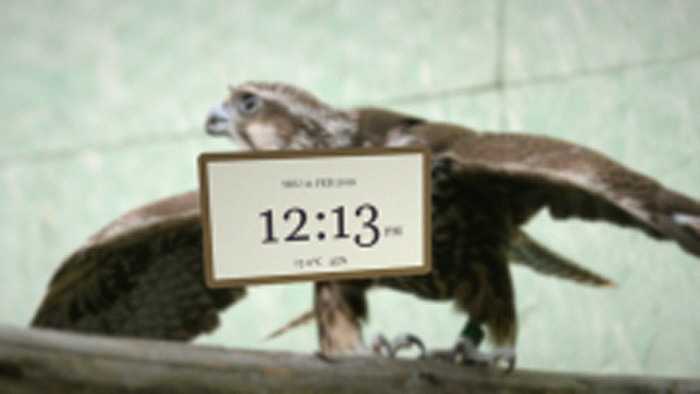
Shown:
12 h 13 min
